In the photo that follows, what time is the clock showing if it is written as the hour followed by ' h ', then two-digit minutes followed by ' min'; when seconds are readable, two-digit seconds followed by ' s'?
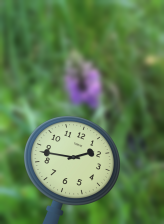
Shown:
1 h 43 min
